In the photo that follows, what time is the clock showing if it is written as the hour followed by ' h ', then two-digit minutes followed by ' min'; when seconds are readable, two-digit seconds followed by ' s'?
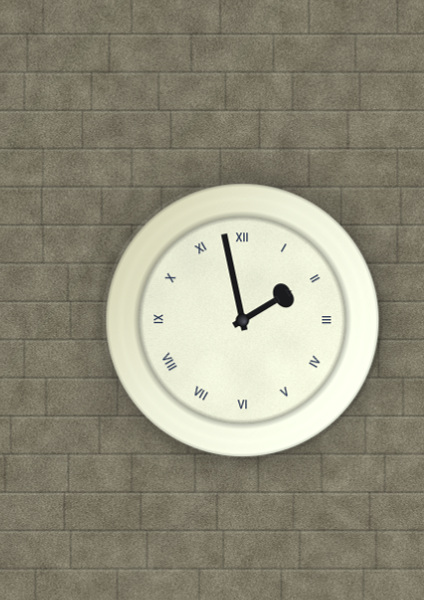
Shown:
1 h 58 min
